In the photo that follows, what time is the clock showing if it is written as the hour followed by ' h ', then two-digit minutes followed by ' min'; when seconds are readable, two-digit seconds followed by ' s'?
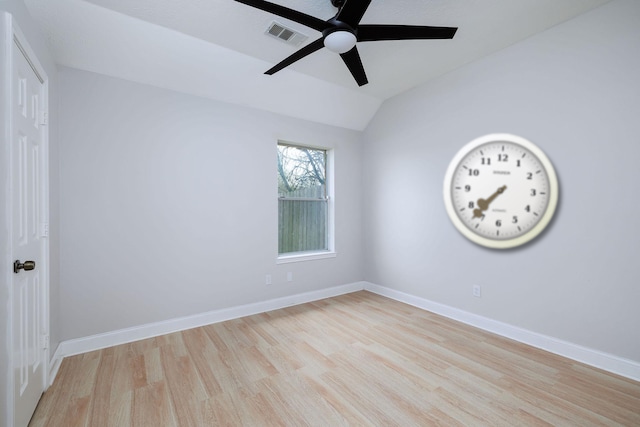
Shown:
7 h 37 min
